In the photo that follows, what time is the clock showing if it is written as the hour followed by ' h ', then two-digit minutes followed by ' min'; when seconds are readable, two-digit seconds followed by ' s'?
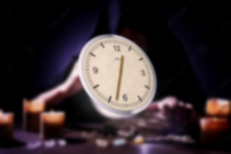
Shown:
12 h 33 min
